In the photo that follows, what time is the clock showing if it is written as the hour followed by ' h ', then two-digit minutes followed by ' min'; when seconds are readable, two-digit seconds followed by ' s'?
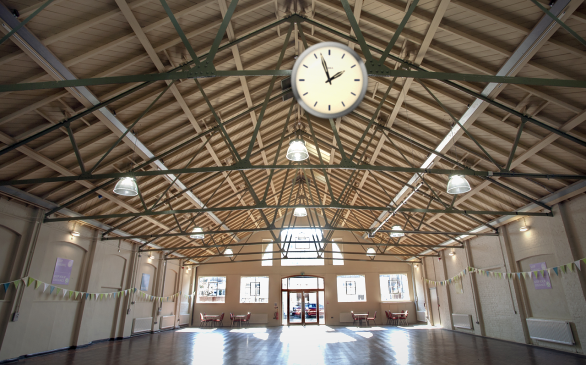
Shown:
1 h 57 min
